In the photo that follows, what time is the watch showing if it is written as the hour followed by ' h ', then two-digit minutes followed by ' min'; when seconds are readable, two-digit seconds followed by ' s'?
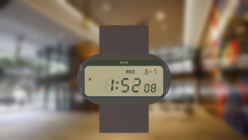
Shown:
1 h 52 min 08 s
